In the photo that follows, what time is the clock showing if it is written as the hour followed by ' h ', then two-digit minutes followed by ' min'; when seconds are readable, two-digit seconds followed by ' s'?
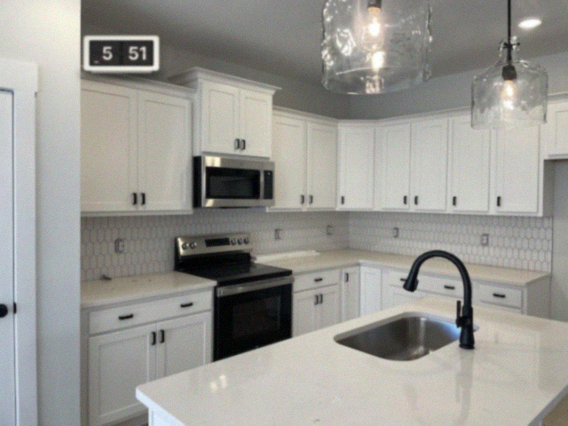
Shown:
5 h 51 min
